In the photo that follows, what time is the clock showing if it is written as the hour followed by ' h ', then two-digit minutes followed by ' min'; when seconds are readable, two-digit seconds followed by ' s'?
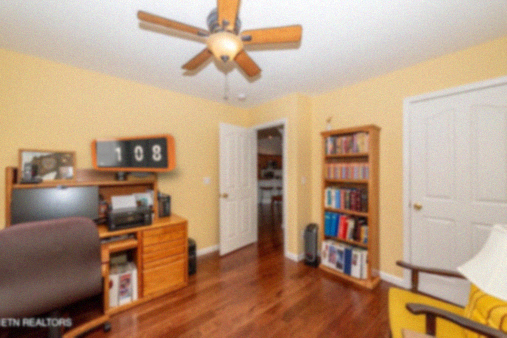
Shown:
1 h 08 min
